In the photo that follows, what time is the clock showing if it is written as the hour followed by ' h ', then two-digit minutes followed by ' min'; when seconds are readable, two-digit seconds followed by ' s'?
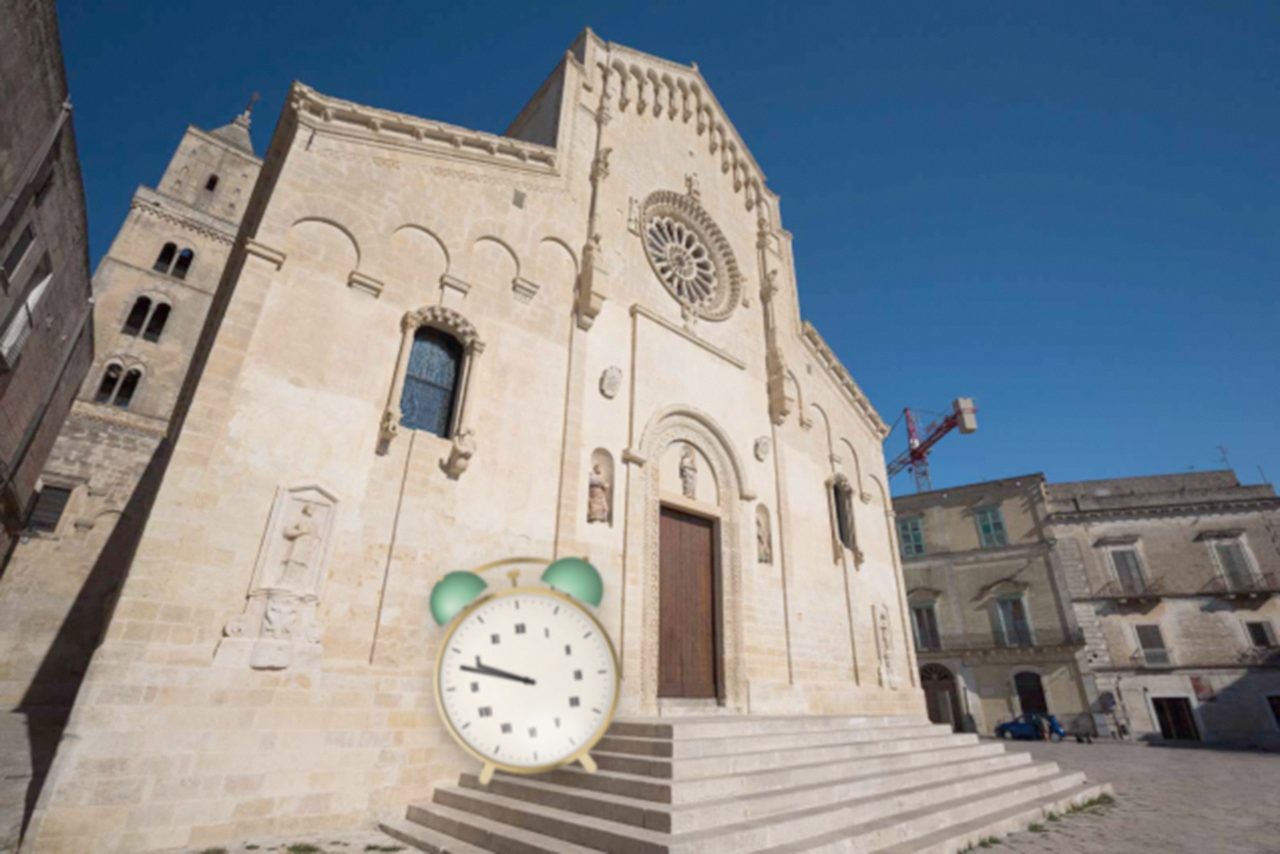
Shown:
9 h 48 min
